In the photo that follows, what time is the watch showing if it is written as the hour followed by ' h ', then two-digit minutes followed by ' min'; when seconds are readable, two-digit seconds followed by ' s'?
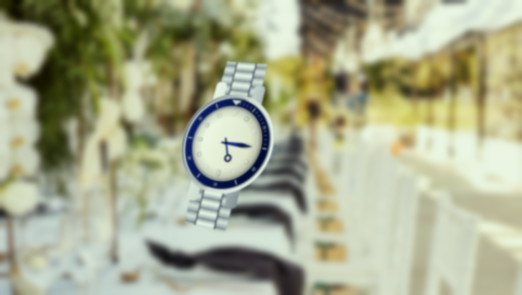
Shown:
5 h 15 min
